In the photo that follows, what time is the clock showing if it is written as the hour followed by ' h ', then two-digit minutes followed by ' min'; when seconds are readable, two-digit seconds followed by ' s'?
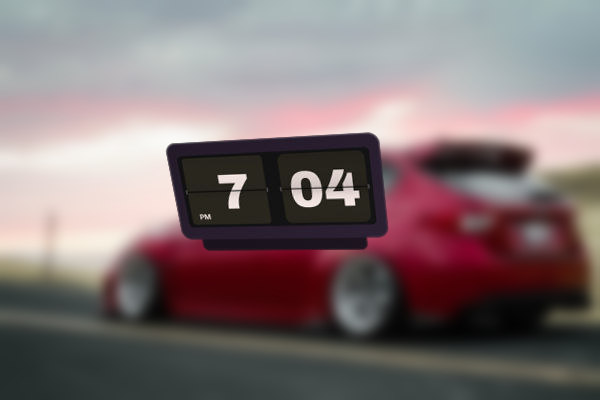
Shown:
7 h 04 min
